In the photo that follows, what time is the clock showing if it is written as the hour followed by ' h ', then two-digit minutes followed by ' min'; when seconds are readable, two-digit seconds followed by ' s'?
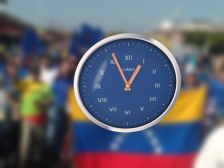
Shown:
12 h 56 min
